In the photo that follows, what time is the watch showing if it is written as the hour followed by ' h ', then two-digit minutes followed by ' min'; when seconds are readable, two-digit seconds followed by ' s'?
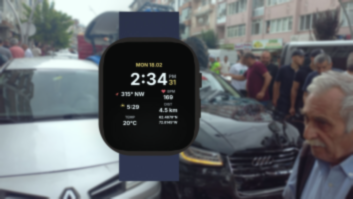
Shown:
2 h 34 min
